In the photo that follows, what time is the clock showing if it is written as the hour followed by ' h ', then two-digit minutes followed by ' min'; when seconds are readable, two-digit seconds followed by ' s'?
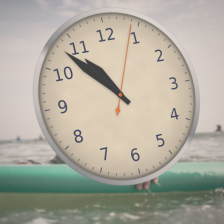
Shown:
10 h 53 min 04 s
